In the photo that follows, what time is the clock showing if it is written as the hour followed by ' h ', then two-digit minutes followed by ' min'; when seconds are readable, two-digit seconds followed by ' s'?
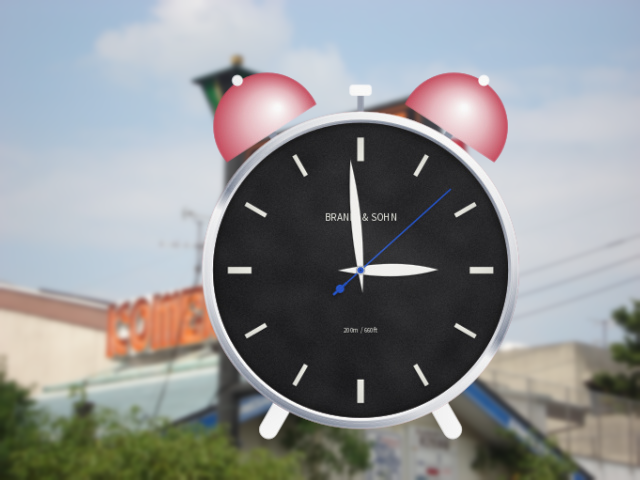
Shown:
2 h 59 min 08 s
